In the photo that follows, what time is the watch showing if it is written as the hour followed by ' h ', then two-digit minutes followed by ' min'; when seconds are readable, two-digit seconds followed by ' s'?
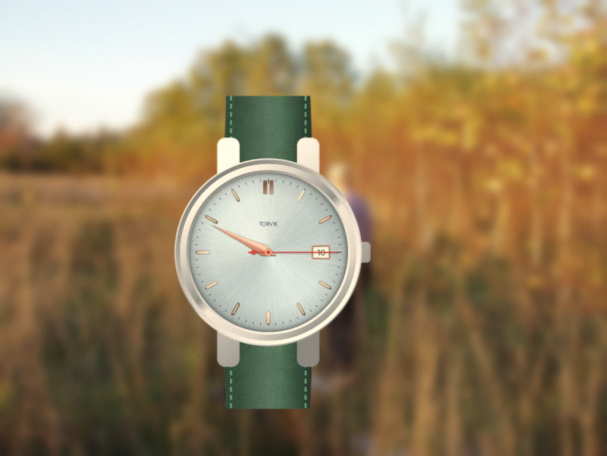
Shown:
9 h 49 min 15 s
